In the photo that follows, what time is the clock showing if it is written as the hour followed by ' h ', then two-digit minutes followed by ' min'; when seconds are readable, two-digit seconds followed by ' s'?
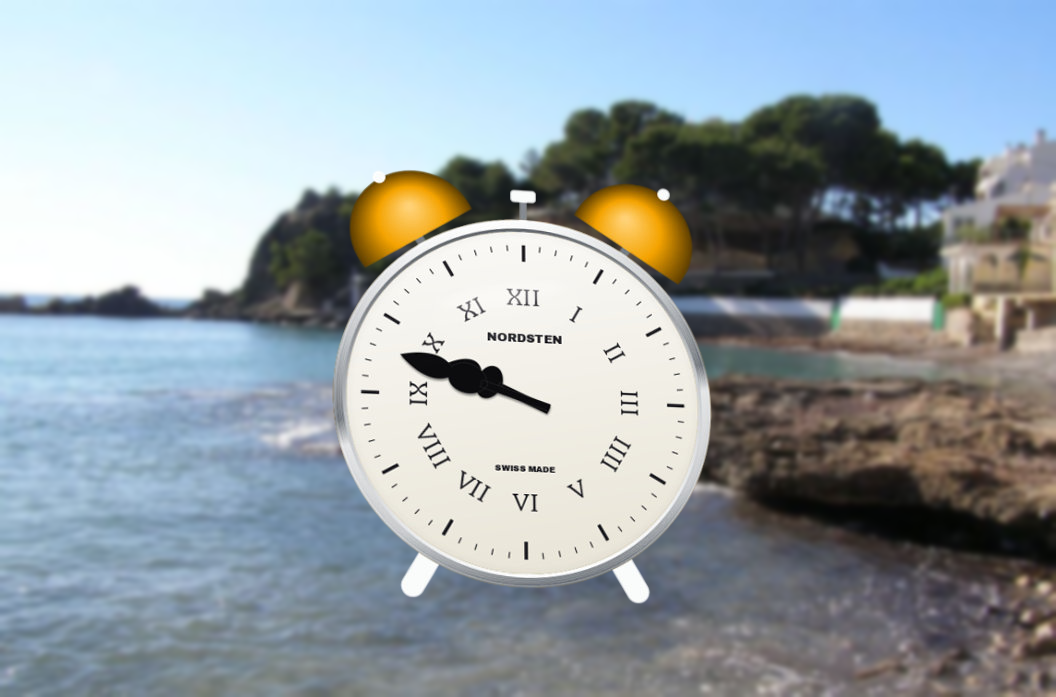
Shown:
9 h 48 min
